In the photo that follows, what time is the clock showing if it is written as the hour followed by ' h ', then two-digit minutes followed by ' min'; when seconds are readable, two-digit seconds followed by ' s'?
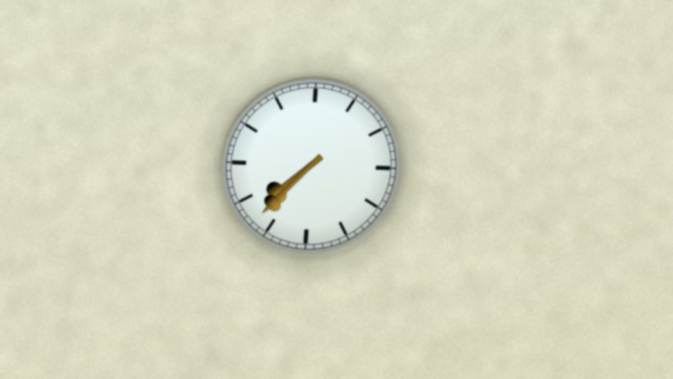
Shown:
7 h 37 min
